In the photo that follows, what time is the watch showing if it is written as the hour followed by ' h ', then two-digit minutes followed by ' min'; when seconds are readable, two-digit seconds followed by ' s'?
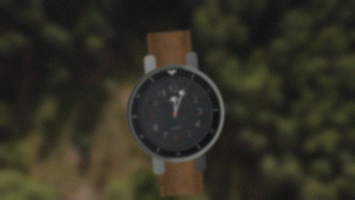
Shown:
12 h 04 min
